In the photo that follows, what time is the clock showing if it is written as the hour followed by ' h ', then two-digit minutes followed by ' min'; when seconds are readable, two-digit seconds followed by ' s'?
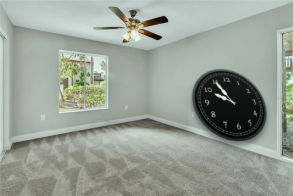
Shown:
9 h 55 min
